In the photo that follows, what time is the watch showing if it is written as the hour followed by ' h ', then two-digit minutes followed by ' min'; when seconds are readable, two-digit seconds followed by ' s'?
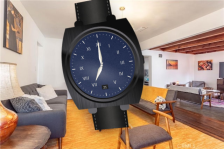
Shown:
7 h 00 min
